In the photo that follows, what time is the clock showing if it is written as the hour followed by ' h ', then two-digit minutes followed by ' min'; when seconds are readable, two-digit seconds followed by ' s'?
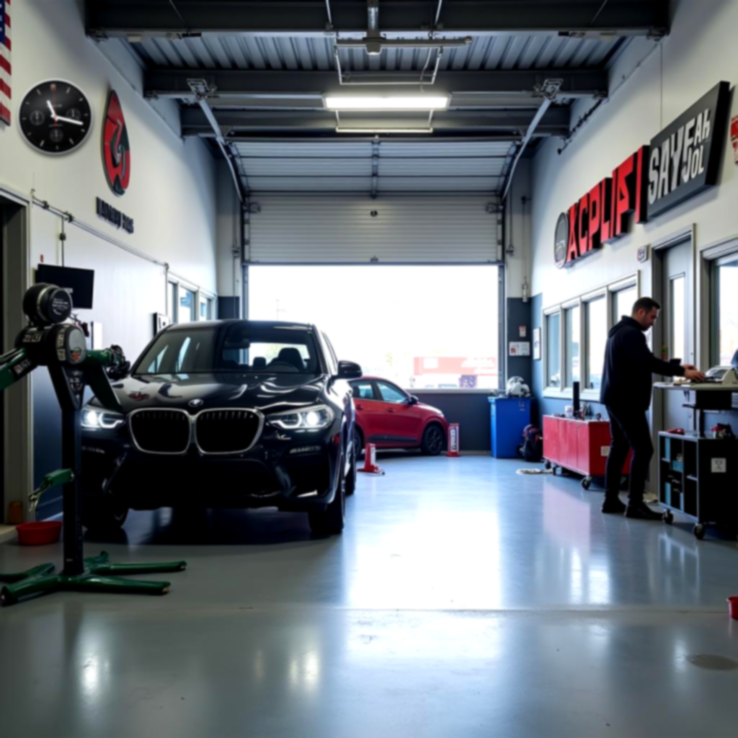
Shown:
11 h 18 min
